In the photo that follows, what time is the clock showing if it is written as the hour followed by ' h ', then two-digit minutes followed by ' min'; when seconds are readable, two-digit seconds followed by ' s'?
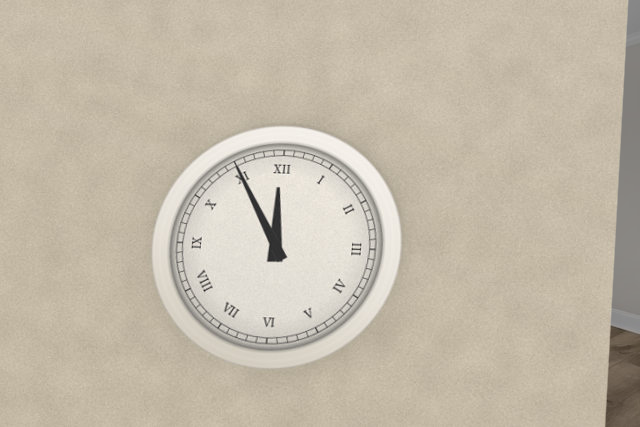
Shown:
11 h 55 min
